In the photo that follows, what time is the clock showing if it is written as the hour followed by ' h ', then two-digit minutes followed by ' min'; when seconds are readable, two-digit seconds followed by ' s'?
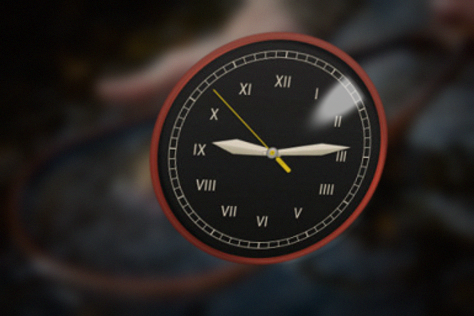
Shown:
9 h 13 min 52 s
